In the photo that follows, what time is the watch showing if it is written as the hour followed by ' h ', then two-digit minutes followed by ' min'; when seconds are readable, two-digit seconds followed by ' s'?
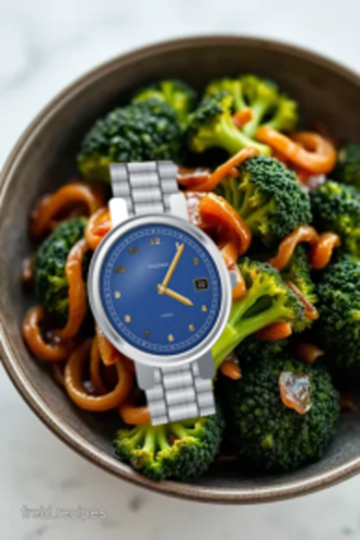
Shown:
4 h 06 min
